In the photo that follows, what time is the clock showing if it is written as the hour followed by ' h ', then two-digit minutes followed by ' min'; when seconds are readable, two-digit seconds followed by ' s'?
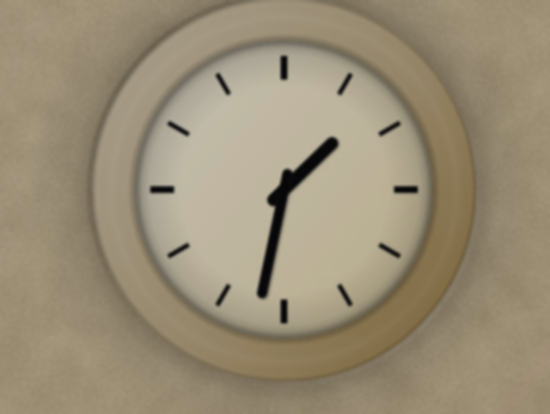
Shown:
1 h 32 min
